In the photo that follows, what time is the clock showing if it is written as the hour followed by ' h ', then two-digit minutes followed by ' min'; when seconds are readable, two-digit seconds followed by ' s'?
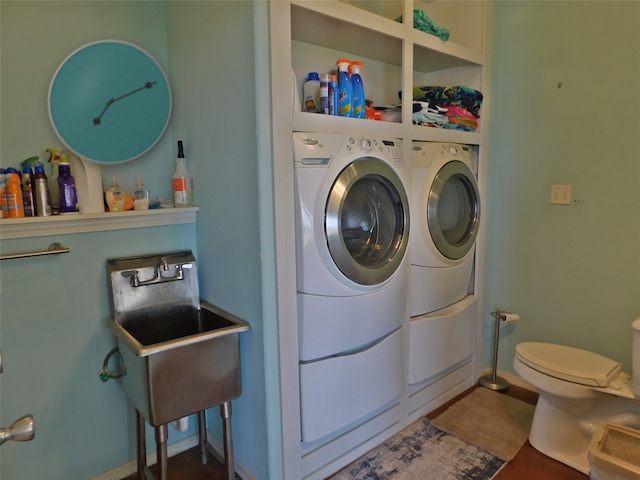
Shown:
7 h 11 min
